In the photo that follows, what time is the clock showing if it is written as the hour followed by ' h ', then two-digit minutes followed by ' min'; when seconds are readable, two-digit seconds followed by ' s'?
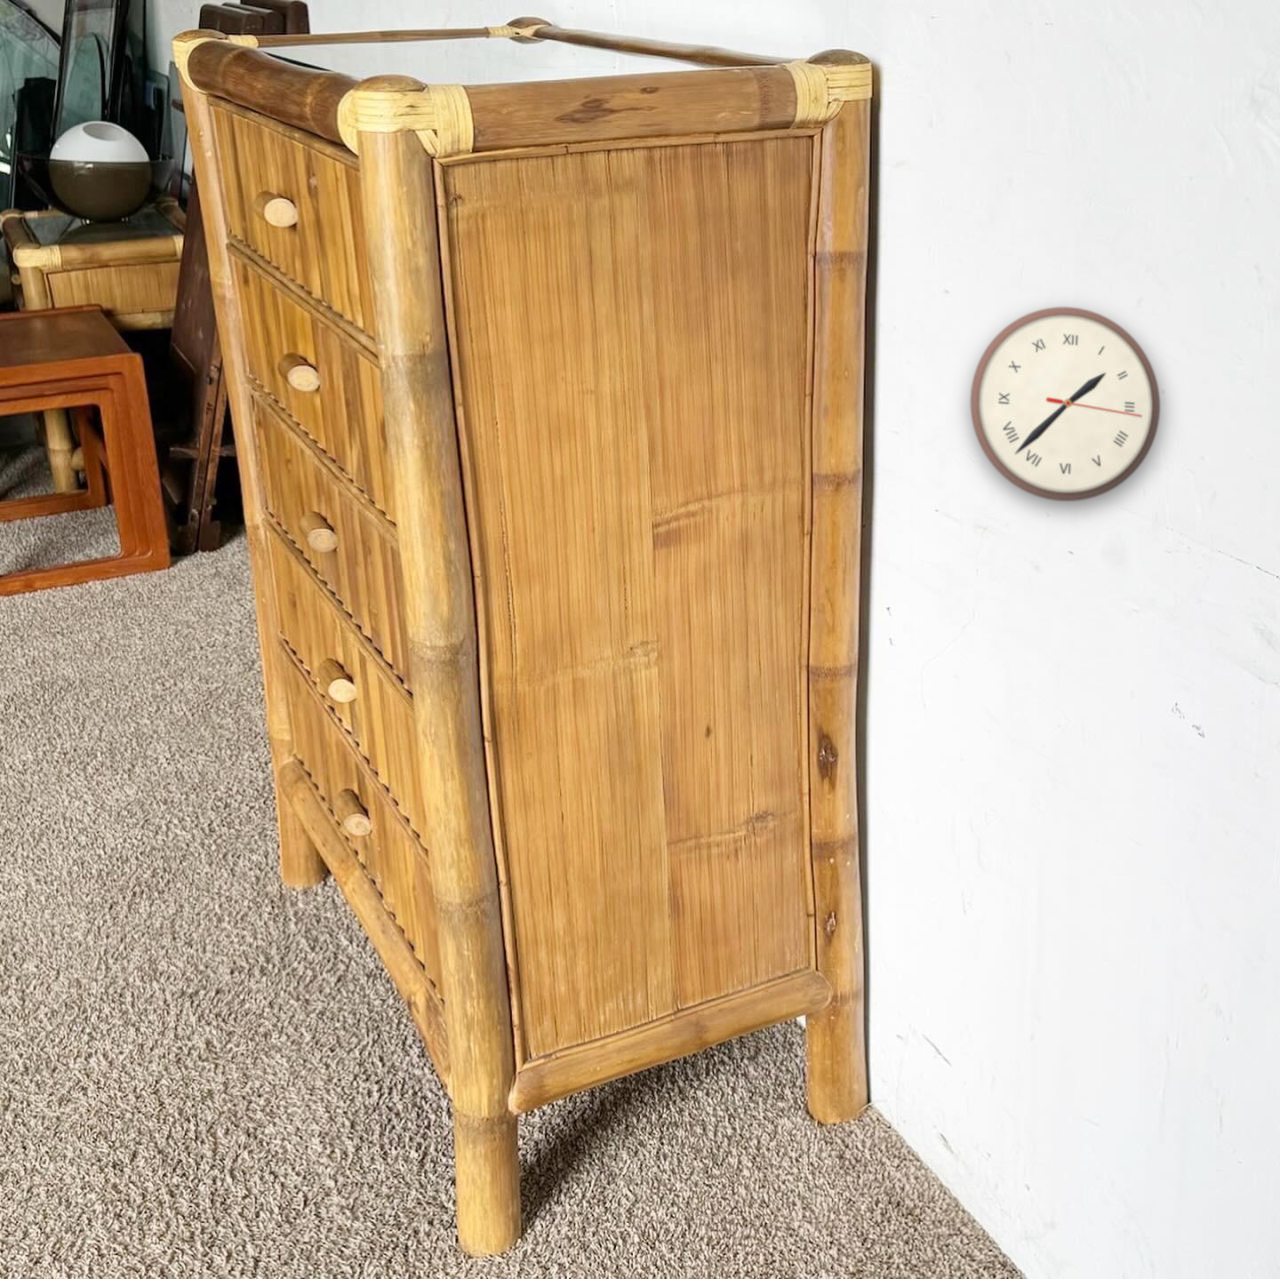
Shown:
1 h 37 min 16 s
